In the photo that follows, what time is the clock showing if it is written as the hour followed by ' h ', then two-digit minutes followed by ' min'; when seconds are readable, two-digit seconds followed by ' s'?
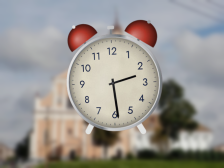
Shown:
2 h 29 min
